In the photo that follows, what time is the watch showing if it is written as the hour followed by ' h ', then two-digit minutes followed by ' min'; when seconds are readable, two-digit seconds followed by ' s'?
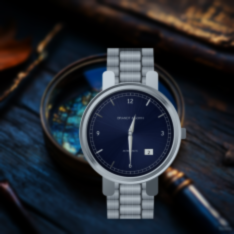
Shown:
12 h 30 min
